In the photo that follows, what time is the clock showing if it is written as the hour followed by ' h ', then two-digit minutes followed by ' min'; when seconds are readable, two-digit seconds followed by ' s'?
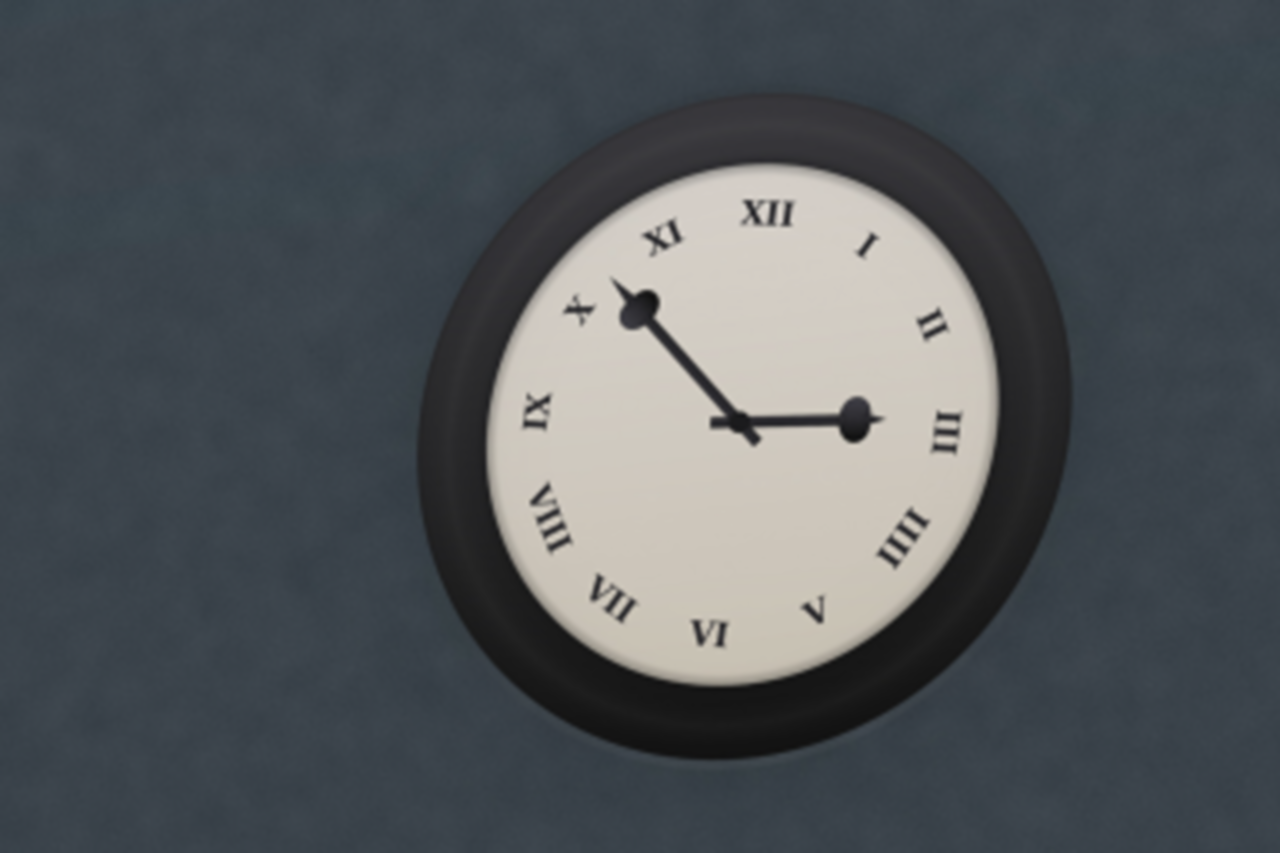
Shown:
2 h 52 min
